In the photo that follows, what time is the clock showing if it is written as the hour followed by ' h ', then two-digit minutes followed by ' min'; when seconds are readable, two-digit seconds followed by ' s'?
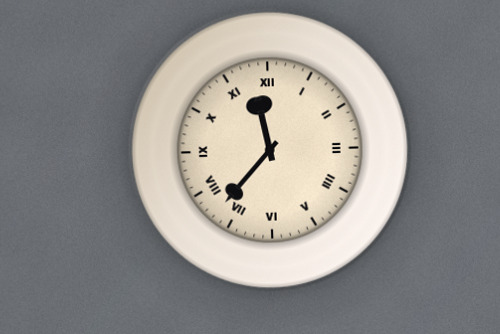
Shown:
11 h 37 min
